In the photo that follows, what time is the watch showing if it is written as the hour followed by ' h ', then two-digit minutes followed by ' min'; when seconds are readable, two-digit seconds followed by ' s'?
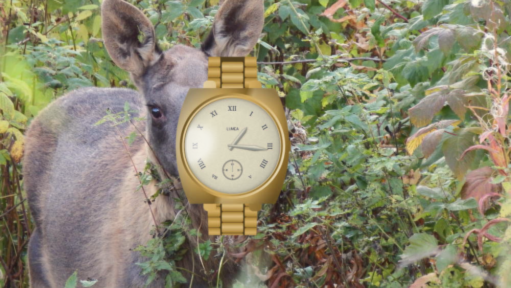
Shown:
1 h 16 min
